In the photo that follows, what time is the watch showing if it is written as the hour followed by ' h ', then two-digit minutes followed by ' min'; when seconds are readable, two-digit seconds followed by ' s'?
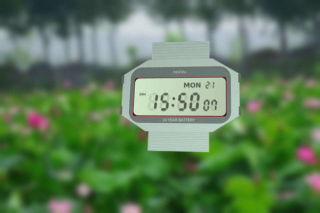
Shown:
15 h 50 min 07 s
